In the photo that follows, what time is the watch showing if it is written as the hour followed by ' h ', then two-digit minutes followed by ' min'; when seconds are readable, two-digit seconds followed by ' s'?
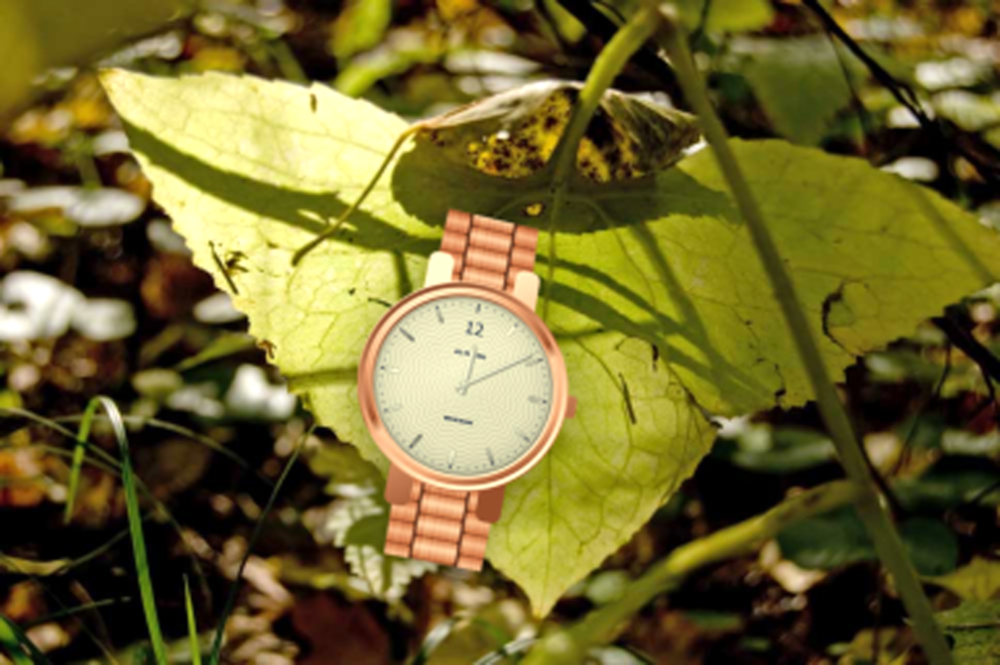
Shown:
12 h 09 min
